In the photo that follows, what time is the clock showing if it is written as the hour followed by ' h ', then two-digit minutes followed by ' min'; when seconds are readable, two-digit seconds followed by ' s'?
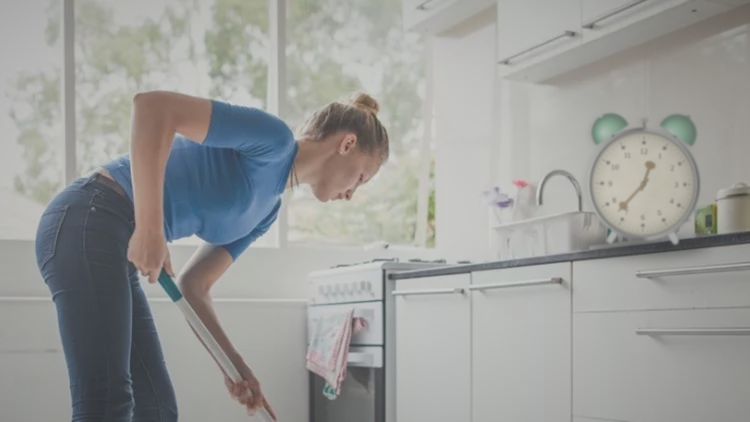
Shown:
12 h 37 min
